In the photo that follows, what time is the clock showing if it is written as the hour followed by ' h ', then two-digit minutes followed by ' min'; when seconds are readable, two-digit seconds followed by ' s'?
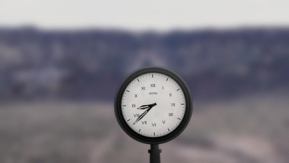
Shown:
8 h 38 min
